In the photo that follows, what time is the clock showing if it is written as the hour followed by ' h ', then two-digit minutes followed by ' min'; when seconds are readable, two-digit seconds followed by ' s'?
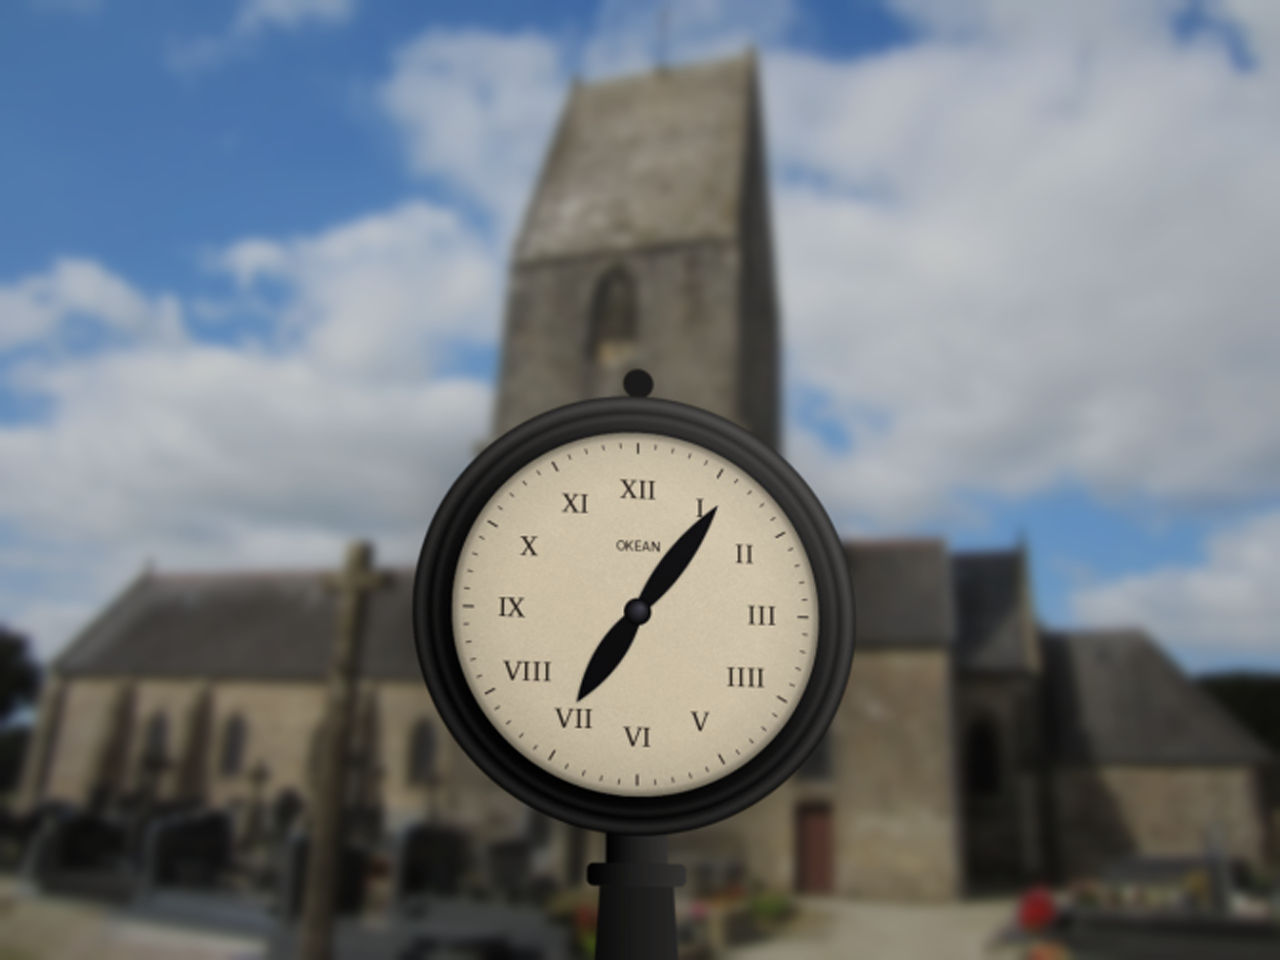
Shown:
7 h 06 min
